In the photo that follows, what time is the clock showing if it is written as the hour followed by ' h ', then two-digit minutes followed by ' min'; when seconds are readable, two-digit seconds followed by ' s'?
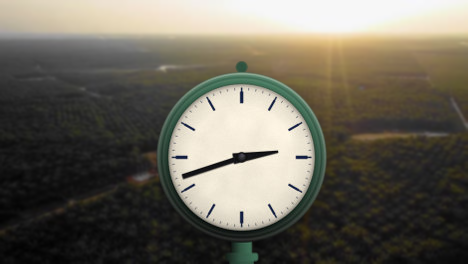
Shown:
2 h 42 min
